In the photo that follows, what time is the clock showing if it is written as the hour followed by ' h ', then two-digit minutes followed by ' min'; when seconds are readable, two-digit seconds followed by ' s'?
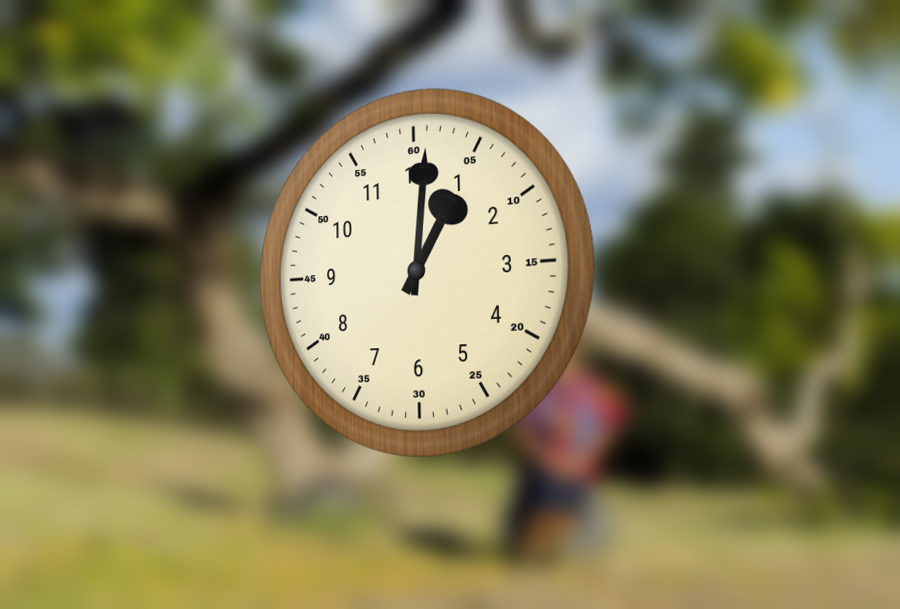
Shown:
1 h 01 min
